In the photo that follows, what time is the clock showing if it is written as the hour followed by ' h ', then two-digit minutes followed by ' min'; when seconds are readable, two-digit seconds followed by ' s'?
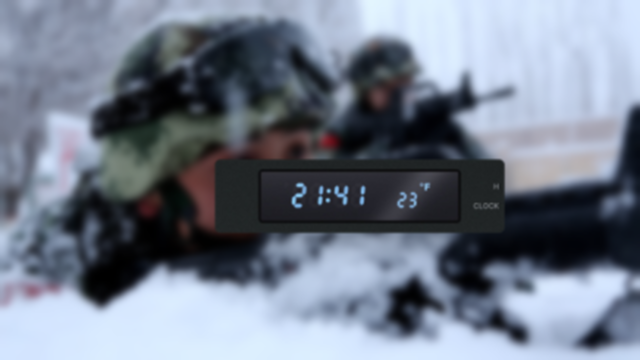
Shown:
21 h 41 min
